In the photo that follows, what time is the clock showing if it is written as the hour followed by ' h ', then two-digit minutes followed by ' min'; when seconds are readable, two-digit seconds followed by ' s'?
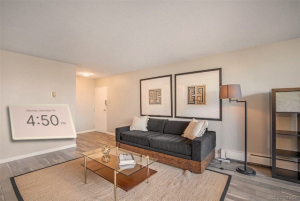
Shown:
4 h 50 min
